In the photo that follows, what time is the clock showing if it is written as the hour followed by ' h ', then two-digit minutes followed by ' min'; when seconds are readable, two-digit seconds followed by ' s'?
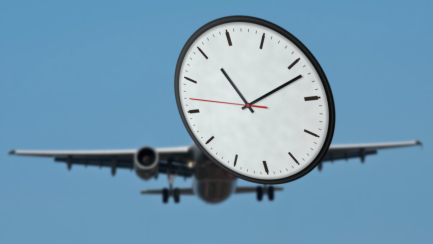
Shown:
11 h 11 min 47 s
